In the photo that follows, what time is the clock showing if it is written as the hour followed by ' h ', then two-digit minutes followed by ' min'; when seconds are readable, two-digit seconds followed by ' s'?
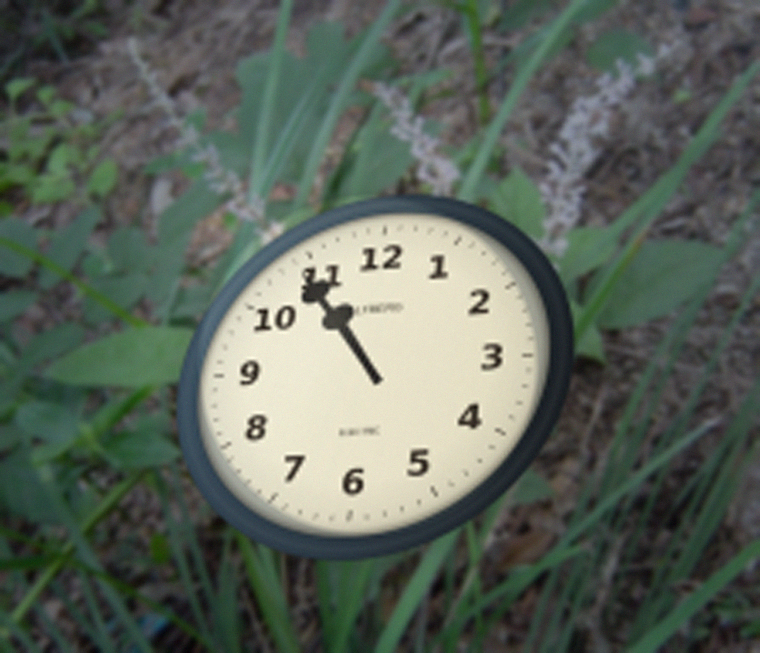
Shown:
10 h 54 min
